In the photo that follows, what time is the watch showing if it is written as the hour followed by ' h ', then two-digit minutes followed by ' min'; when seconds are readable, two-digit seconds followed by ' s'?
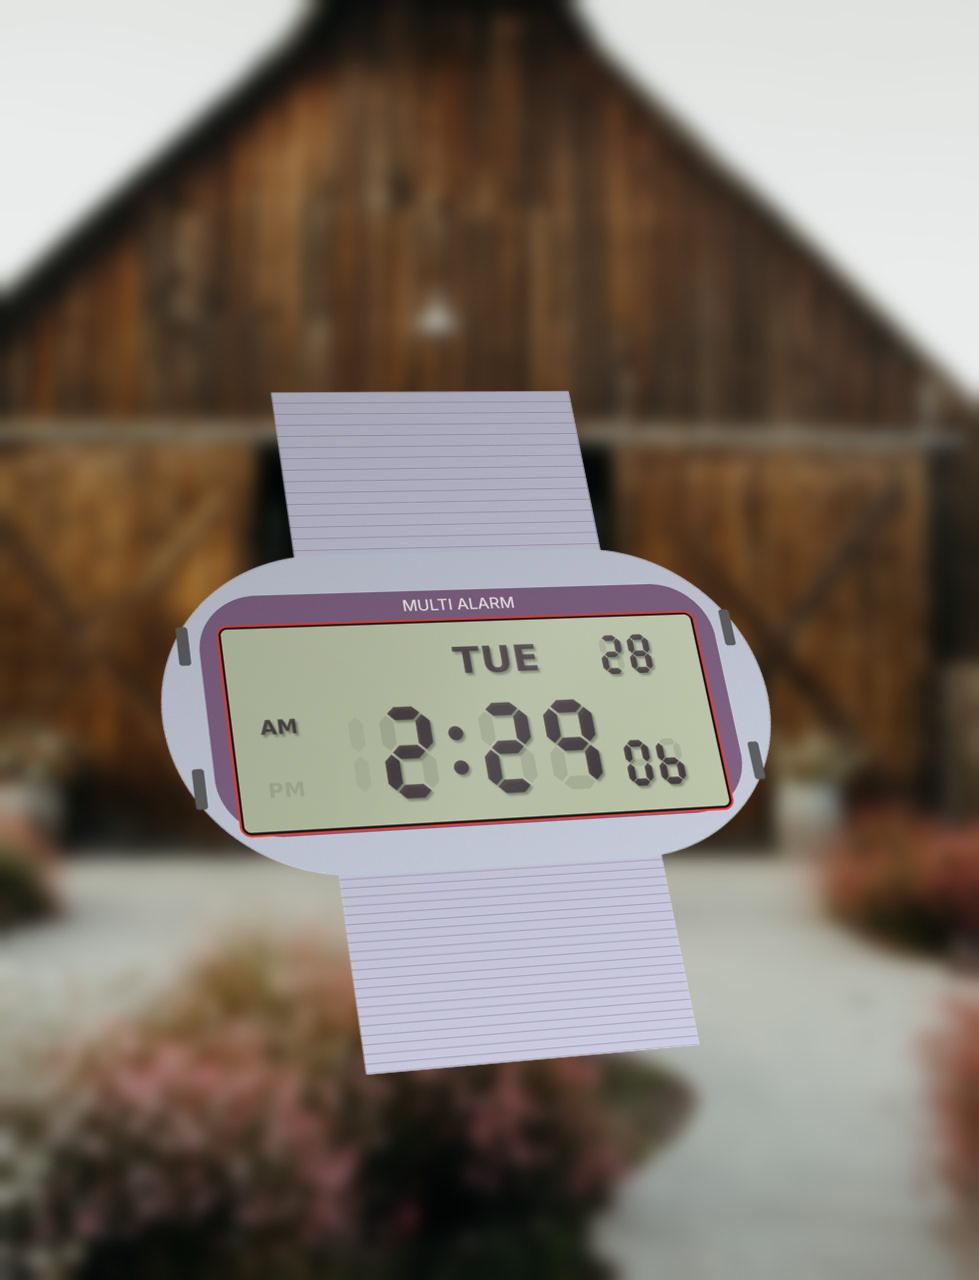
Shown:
2 h 29 min 06 s
